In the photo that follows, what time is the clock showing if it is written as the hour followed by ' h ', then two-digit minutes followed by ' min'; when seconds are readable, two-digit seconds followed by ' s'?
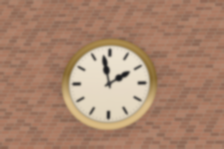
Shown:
1 h 58 min
